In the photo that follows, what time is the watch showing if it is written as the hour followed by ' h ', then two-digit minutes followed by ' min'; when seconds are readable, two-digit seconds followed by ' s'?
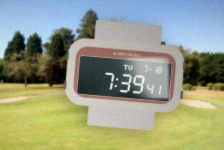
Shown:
7 h 39 min 41 s
